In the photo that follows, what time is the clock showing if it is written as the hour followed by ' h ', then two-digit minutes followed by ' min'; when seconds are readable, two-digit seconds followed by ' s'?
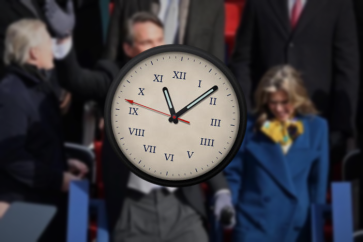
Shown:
11 h 07 min 47 s
